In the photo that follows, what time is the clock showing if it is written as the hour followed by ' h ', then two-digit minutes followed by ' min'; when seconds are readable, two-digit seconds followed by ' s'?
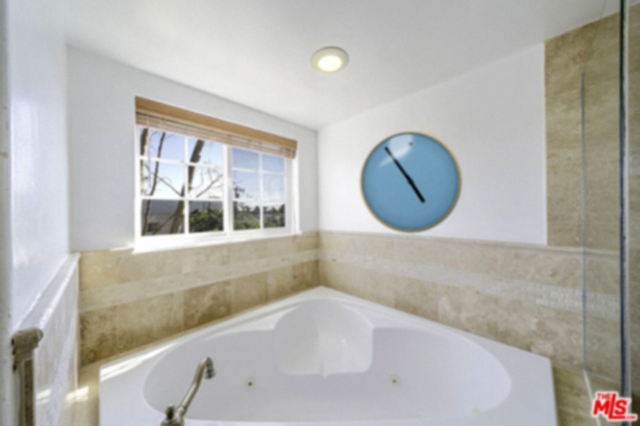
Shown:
4 h 54 min
